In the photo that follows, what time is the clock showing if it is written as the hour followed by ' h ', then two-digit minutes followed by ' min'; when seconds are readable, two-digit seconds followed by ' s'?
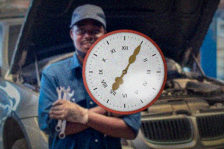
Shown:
7 h 05 min
